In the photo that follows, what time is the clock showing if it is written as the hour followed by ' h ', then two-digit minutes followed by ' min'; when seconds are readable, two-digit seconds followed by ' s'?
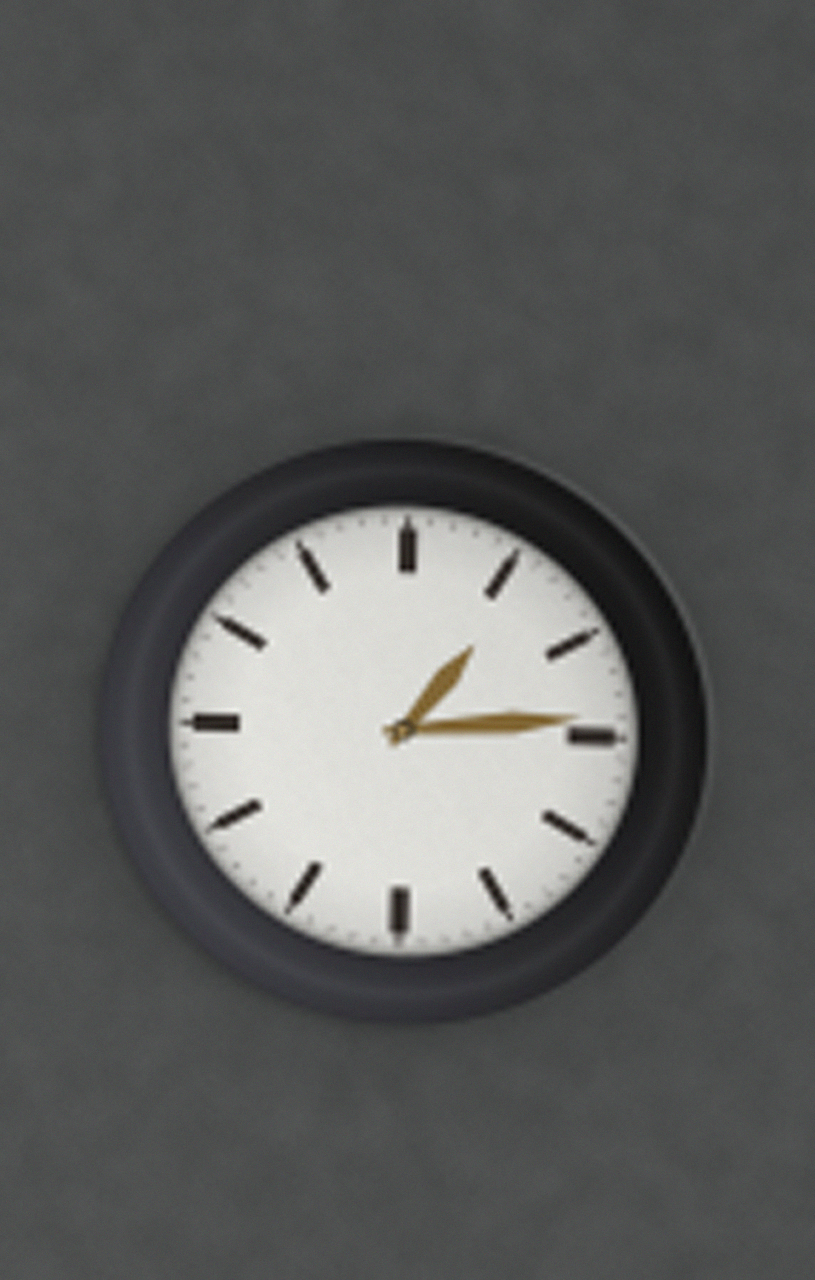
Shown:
1 h 14 min
